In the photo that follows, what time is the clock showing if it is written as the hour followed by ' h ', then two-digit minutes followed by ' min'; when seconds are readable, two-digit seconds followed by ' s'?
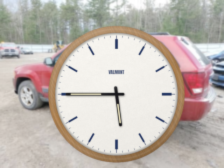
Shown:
5 h 45 min
